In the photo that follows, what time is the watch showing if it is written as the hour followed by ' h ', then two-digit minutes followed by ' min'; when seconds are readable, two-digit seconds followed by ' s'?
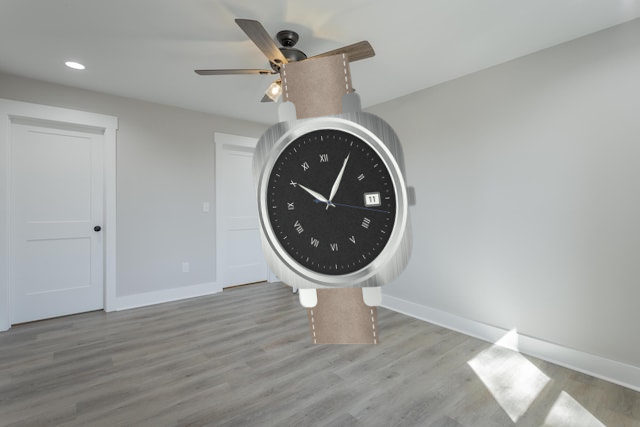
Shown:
10 h 05 min 17 s
